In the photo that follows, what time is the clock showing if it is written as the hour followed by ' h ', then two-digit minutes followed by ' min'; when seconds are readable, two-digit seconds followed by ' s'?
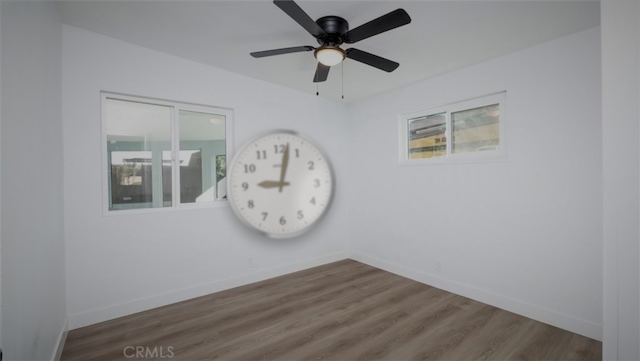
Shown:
9 h 02 min
